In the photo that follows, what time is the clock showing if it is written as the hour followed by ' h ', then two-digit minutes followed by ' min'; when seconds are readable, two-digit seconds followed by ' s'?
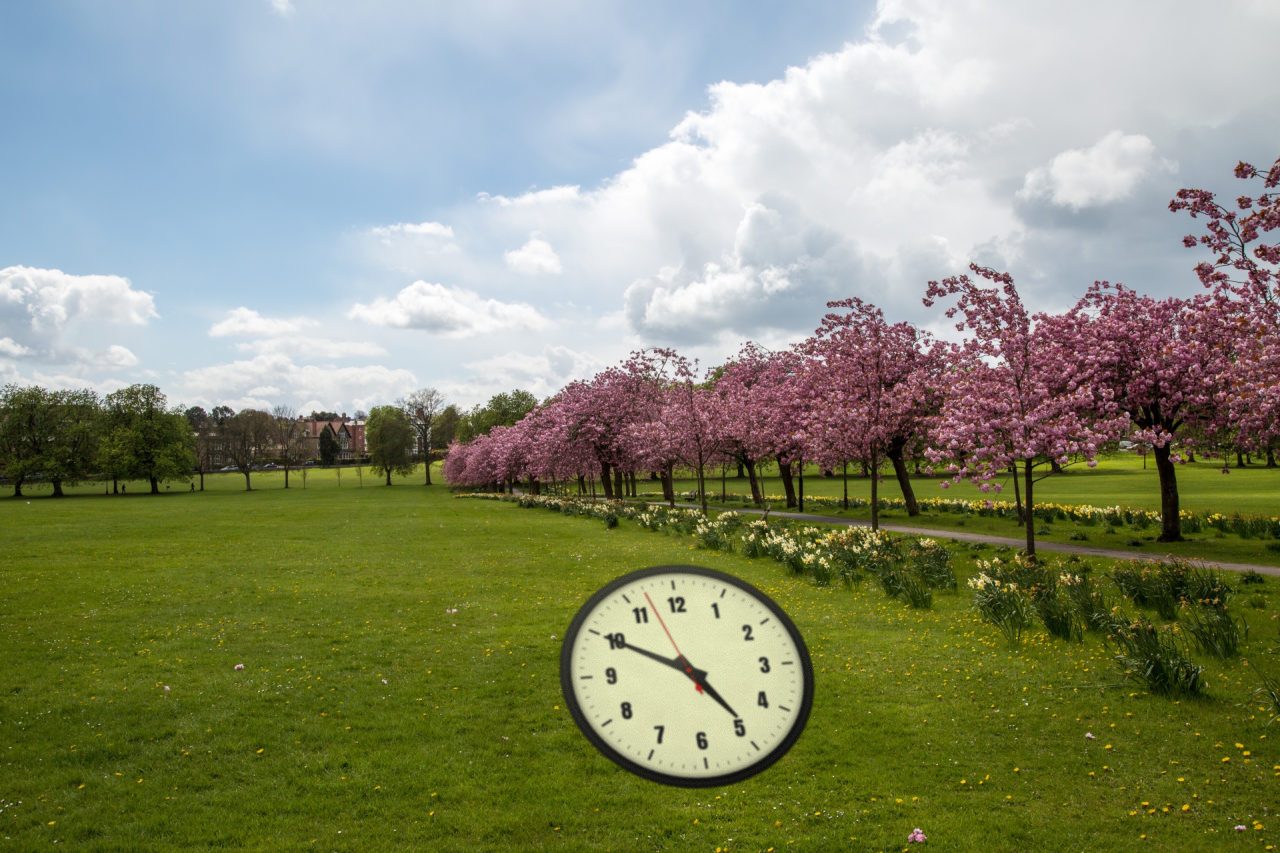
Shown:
4 h 49 min 57 s
